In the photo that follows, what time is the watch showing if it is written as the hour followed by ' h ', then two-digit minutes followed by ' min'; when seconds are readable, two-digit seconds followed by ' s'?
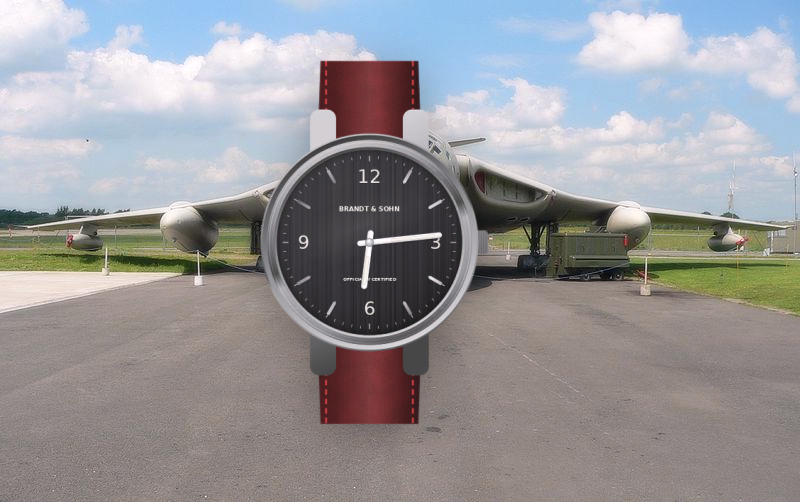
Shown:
6 h 14 min
